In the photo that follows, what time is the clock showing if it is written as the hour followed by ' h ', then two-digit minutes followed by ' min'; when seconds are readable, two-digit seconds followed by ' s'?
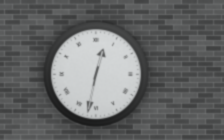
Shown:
12 h 32 min
